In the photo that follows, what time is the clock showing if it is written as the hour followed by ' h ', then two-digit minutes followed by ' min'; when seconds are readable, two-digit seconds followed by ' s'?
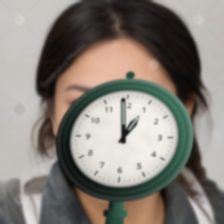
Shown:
12 h 59 min
